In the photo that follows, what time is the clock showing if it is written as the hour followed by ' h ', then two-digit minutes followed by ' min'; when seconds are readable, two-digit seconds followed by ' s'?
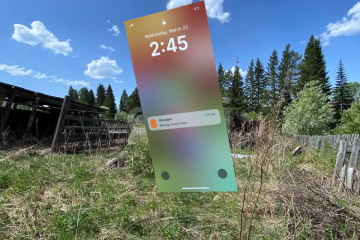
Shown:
2 h 45 min
